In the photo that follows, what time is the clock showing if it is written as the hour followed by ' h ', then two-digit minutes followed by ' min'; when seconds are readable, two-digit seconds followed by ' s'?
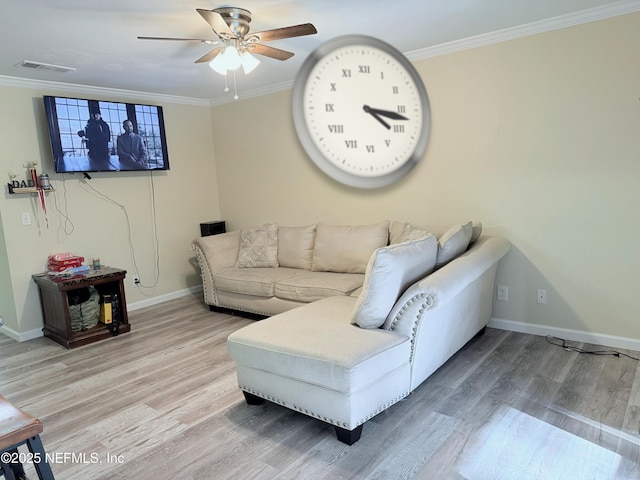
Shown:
4 h 17 min
